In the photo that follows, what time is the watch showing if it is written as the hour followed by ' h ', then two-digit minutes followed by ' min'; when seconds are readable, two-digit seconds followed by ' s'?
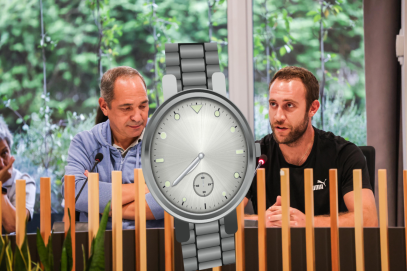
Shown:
7 h 39 min
